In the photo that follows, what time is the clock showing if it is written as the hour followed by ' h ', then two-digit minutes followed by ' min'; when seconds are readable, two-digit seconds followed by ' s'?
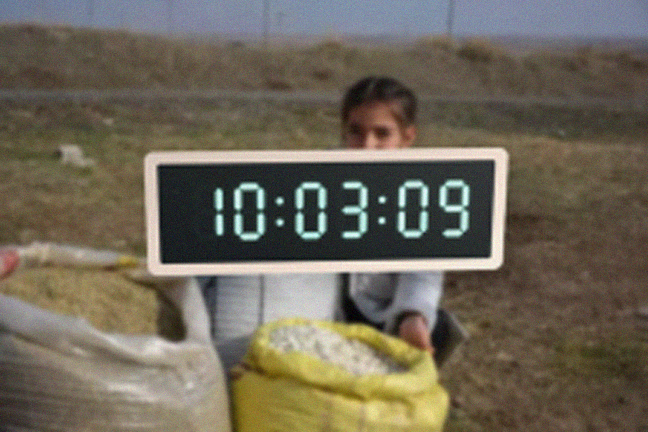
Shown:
10 h 03 min 09 s
